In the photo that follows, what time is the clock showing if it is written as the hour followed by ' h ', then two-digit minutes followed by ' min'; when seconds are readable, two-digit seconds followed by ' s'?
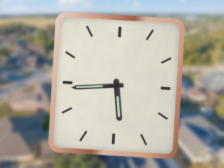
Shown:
5 h 44 min
